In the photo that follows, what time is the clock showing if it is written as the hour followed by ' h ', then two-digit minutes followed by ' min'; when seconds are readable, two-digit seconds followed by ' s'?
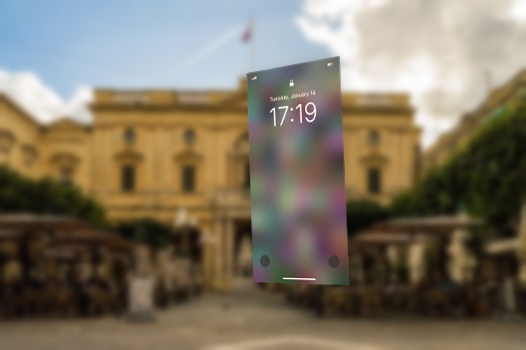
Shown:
17 h 19 min
